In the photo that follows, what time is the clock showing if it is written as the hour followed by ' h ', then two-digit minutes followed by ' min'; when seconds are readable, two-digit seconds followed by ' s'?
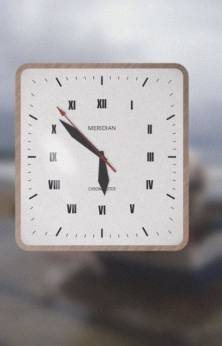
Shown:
5 h 51 min 53 s
